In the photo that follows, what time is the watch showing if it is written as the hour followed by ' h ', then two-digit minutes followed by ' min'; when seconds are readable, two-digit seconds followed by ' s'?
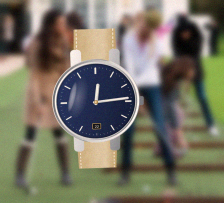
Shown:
12 h 14 min
